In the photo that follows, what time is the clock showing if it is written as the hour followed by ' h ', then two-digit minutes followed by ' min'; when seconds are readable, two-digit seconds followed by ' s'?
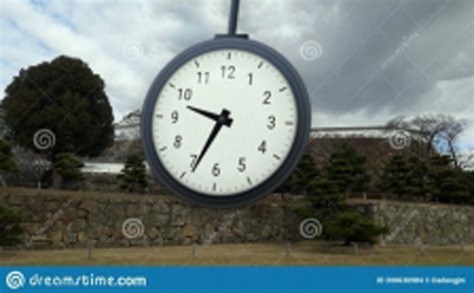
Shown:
9 h 34 min
